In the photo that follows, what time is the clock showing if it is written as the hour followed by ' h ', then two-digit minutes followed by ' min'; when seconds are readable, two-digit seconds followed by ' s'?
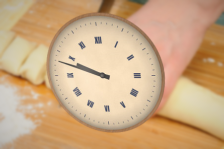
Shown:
9 h 48 min
